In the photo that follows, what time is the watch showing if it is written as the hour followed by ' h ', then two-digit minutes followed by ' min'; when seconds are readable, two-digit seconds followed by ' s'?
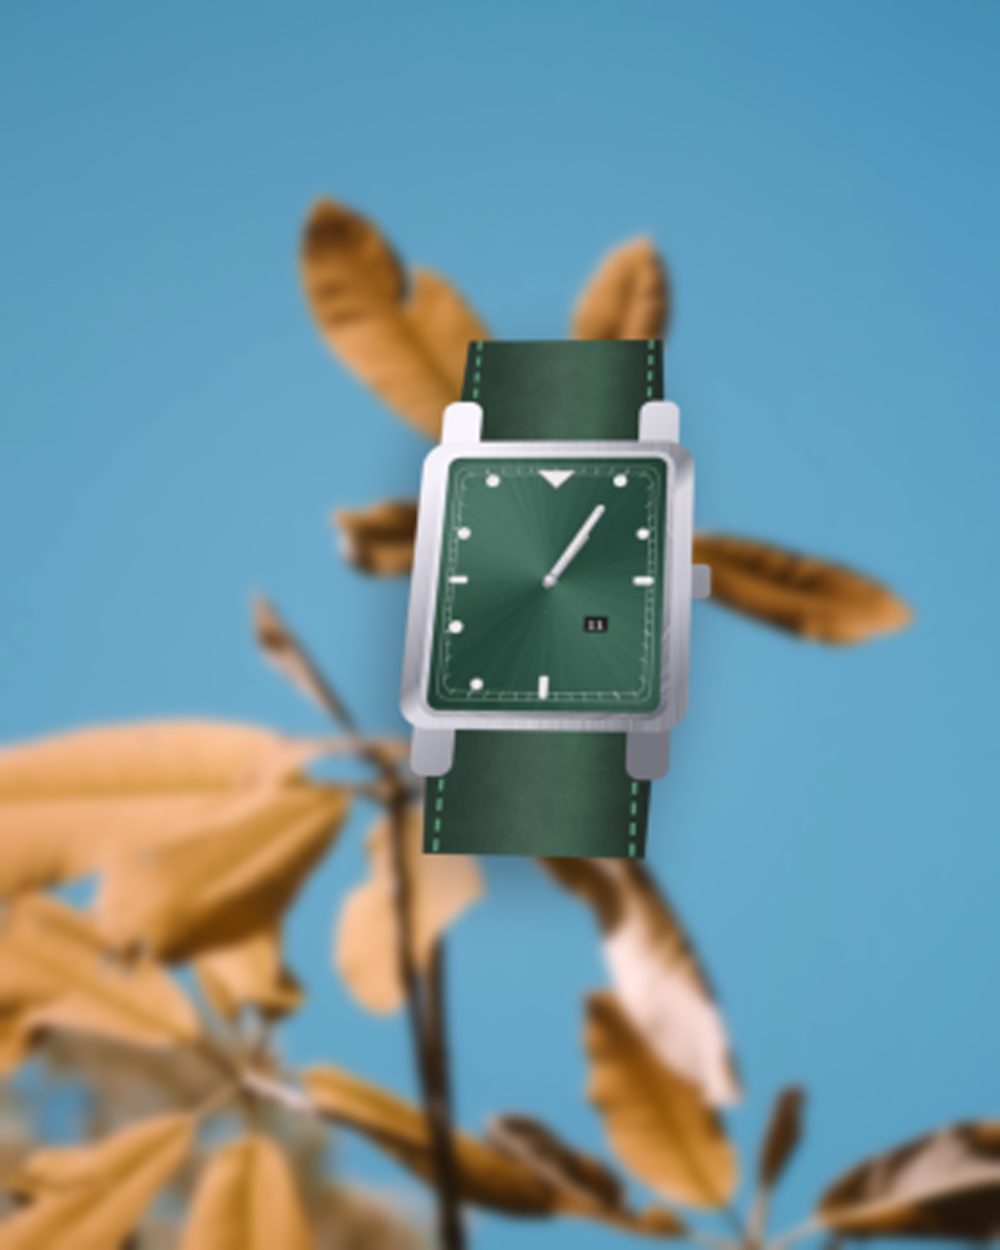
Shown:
1 h 05 min
